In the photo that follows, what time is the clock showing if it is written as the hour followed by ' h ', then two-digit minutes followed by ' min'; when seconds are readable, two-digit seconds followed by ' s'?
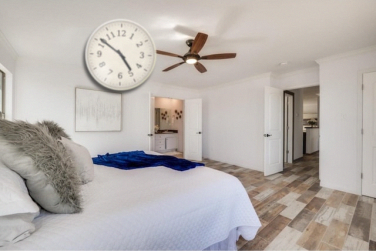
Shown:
4 h 51 min
